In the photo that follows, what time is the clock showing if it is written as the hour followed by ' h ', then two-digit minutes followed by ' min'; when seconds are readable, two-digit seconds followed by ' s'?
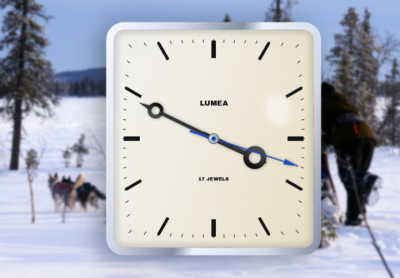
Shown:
3 h 49 min 18 s
